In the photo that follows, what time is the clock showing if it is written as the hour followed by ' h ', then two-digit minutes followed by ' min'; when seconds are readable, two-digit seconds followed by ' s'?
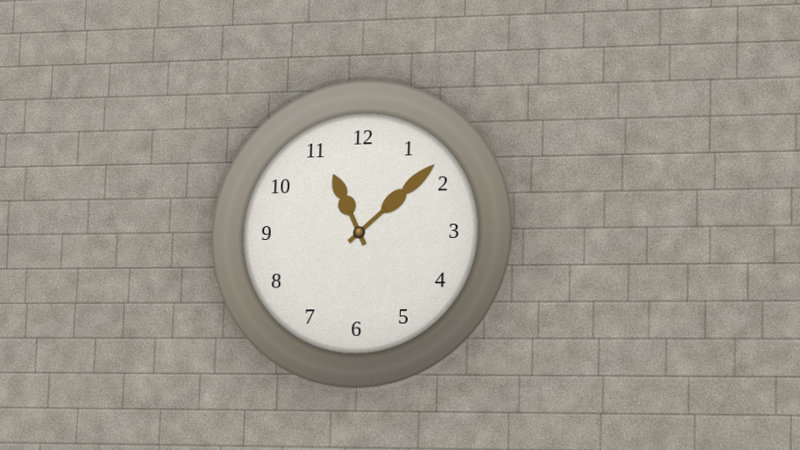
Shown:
11 h 08 min
